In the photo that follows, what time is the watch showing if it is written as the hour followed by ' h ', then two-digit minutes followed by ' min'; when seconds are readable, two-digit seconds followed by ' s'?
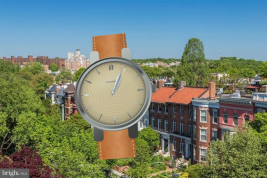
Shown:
1 h 04 min
